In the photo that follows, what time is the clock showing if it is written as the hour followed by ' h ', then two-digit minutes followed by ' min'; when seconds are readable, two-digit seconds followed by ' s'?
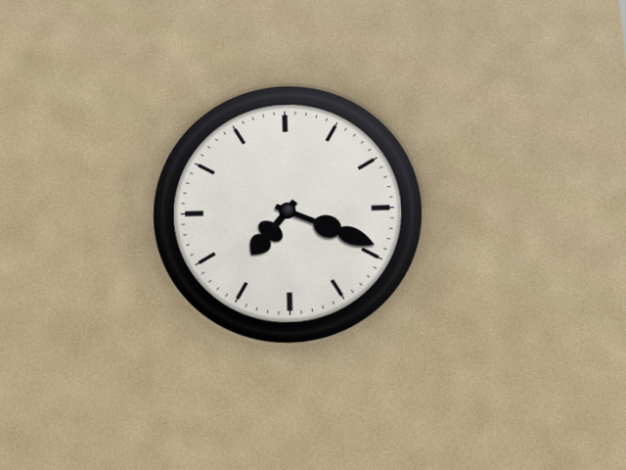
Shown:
7 h 19 min
